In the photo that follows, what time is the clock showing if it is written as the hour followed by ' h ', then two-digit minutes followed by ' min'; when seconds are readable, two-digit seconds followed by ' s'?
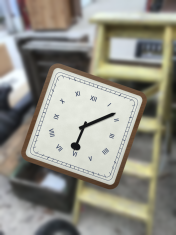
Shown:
6 h 08 min
